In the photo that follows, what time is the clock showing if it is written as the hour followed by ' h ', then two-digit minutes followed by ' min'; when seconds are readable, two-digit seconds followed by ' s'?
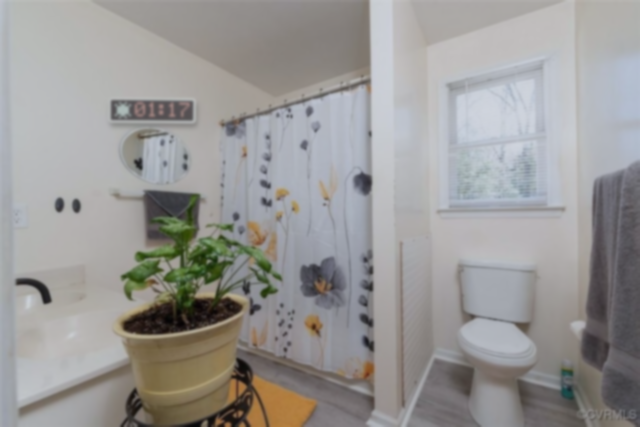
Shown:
1 h 17 min
